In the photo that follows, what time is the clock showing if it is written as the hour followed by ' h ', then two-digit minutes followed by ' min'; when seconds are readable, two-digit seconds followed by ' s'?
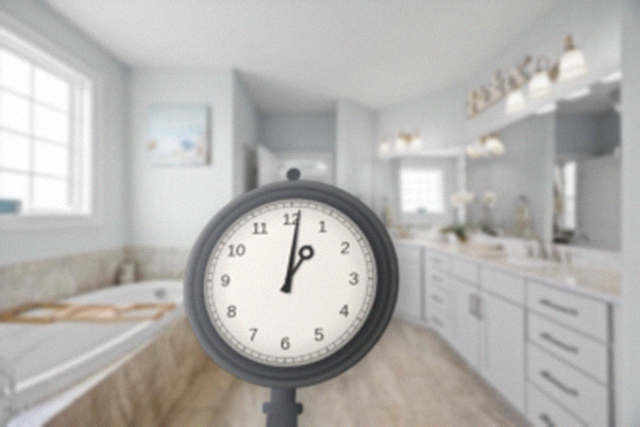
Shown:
1 h 01 min
